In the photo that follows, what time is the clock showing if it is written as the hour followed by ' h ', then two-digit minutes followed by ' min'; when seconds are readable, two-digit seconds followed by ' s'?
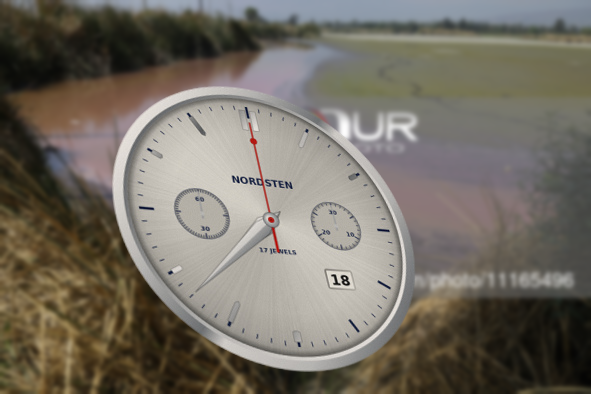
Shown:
7 h 38 min
